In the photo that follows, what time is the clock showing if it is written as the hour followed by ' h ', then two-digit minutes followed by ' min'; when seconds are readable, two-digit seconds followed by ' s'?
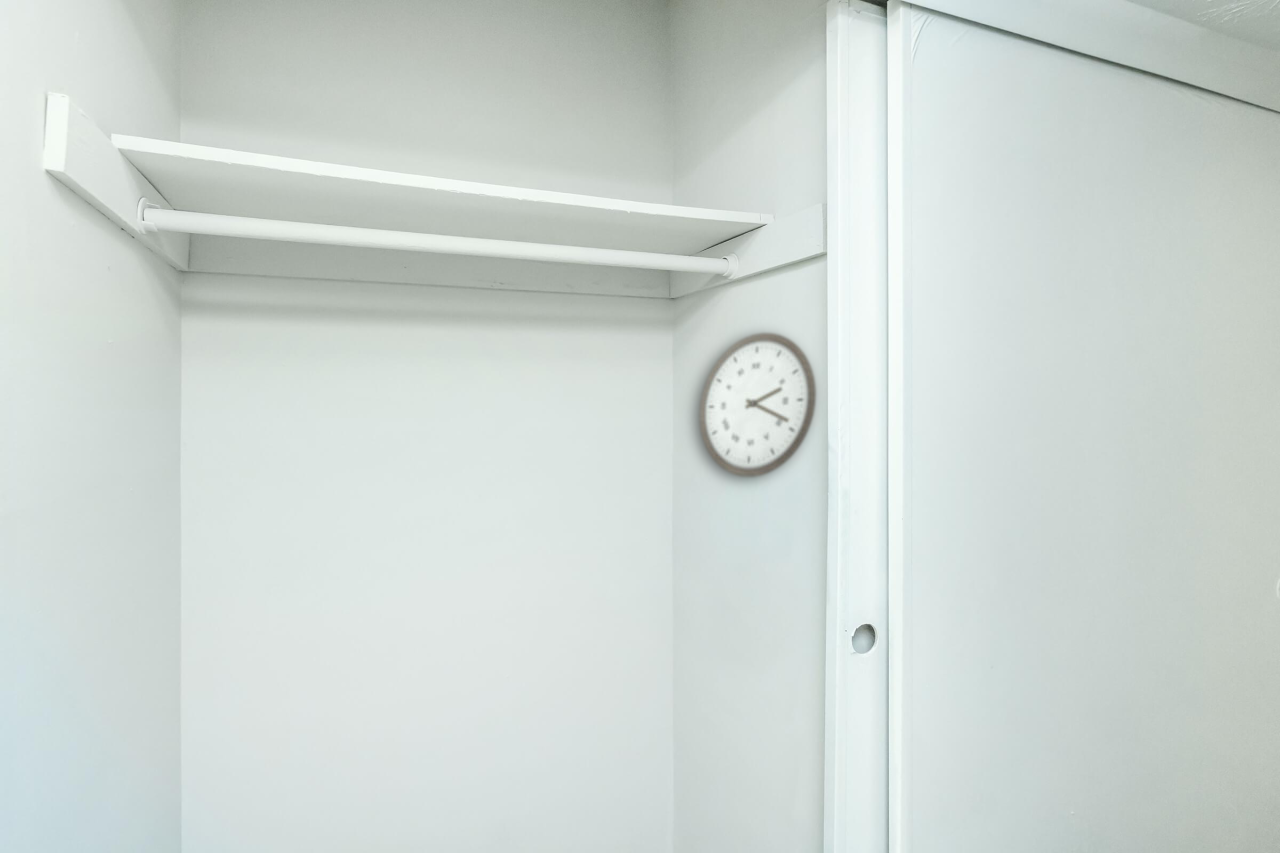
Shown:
2 h 19 min
